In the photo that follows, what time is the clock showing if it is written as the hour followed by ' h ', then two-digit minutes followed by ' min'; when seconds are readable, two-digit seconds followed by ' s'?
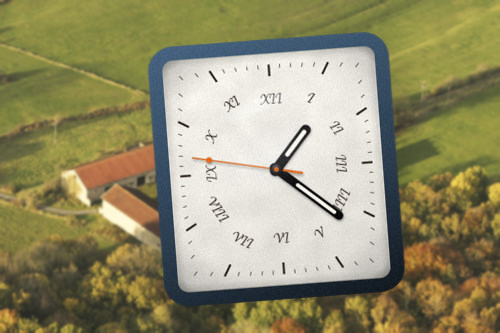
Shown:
1 h 21 min 47 s
